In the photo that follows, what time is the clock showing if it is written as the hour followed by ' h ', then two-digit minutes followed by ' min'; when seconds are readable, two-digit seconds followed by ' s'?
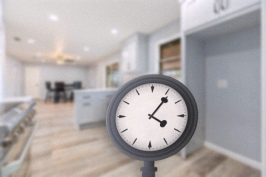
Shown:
4 h 06 min
